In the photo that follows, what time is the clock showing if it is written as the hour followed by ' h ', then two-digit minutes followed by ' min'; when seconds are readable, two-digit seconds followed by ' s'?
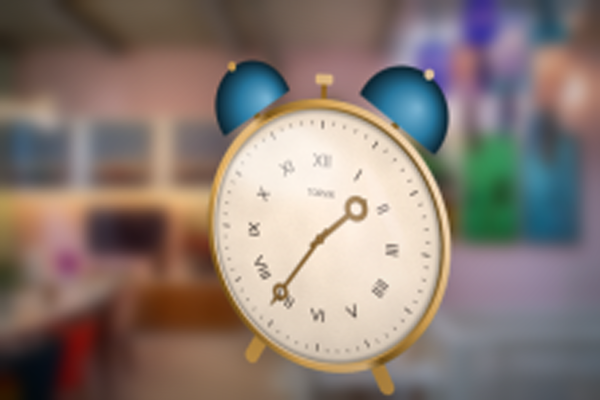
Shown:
1 h 36 min
